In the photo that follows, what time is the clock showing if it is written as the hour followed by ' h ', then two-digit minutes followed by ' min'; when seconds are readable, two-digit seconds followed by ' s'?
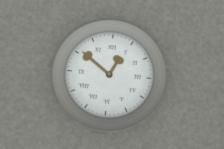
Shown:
12 h 51 min
